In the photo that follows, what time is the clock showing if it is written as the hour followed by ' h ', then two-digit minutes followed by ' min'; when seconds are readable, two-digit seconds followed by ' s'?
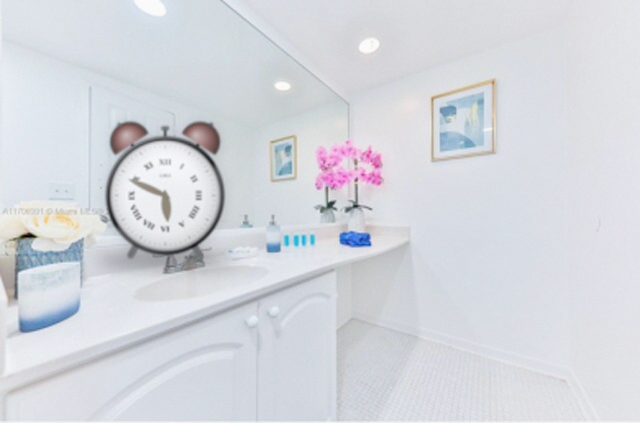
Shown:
5 h 49 min
